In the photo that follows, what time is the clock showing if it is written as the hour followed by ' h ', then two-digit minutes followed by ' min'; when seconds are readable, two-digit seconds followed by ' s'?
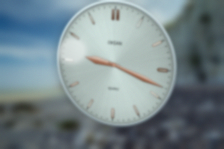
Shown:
9 h 18 min
